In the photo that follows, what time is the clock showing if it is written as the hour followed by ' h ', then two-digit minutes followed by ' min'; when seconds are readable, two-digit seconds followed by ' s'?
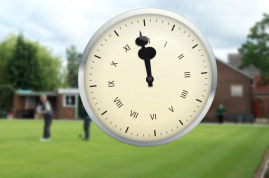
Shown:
11 h 59 min
